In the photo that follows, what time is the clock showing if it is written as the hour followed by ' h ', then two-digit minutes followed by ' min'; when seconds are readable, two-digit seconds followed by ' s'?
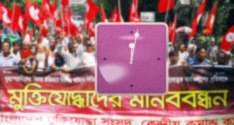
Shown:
12 h 02 min
